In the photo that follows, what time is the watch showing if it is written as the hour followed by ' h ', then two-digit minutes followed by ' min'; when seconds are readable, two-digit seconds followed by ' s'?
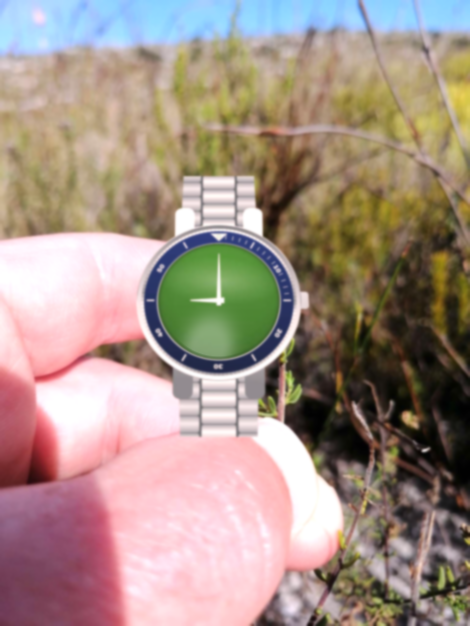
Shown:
9 h 00 min
